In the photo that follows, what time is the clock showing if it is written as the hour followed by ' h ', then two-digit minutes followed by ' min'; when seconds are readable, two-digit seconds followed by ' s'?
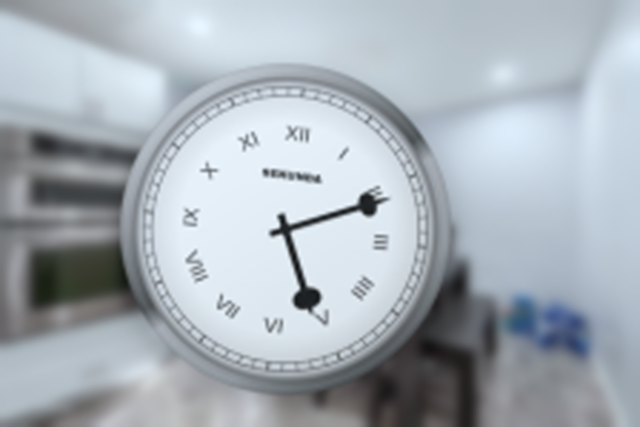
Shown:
5 h 11 min
